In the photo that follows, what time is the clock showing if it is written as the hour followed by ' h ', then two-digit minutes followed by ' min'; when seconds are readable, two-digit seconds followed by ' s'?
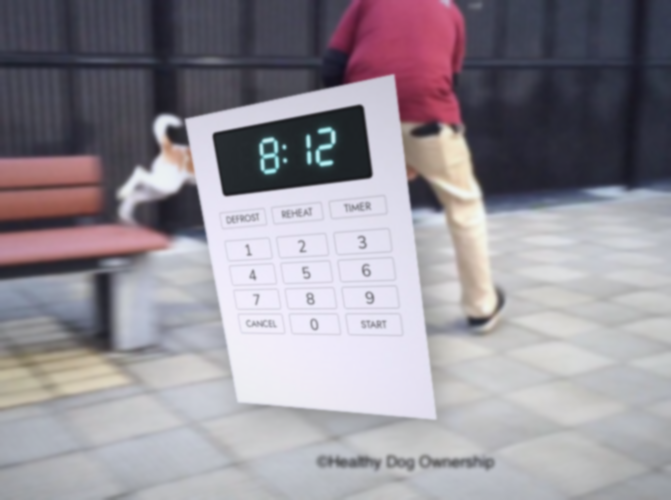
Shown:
8 h 12 min
